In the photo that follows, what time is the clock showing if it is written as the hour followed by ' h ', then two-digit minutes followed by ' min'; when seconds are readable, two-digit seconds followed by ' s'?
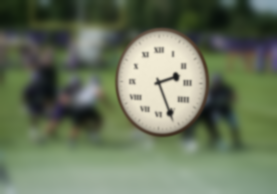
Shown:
2 h 26 min
